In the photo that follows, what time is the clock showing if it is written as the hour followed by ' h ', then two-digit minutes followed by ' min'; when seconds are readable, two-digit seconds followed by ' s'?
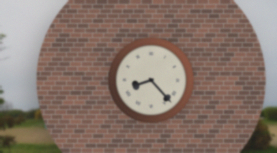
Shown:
8 h 23 min
